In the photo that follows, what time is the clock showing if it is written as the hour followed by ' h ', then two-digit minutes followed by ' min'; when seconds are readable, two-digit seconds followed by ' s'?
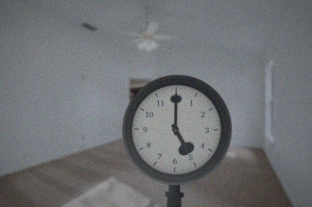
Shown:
5 h 00 min
